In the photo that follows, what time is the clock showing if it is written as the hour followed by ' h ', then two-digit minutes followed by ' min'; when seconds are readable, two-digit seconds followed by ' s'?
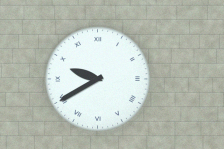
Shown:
9 h 40 min
